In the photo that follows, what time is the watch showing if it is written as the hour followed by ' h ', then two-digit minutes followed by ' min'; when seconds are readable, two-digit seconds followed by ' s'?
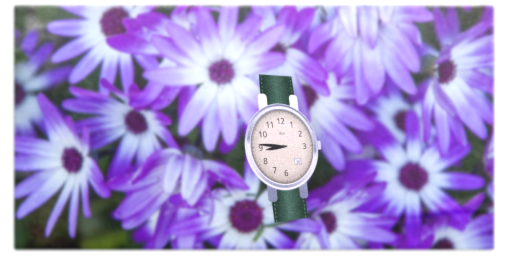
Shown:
8 h 46 min
